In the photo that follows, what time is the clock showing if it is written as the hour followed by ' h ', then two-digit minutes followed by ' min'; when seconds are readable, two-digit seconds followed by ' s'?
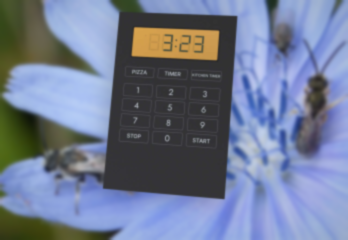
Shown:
3 h 23 min
